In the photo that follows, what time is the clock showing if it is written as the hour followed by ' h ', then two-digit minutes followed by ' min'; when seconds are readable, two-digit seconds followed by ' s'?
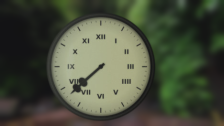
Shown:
7 h 38 min
